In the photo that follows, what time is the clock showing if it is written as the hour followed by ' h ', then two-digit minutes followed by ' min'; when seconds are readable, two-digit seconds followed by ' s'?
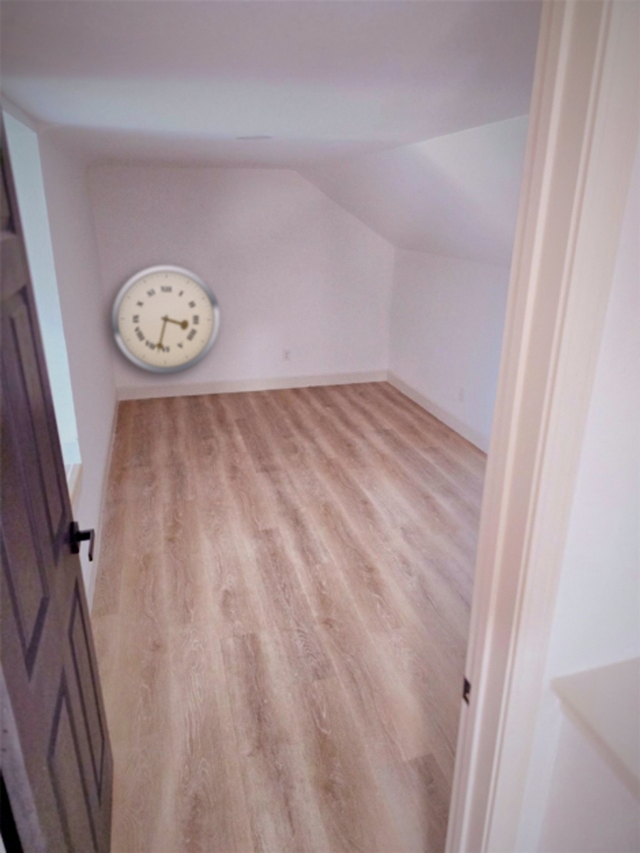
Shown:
3 h 32 min
